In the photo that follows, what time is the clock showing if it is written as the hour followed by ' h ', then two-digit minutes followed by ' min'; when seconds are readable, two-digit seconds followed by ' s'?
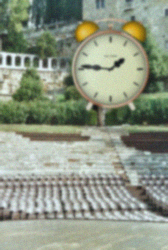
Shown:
1 h 46 min
